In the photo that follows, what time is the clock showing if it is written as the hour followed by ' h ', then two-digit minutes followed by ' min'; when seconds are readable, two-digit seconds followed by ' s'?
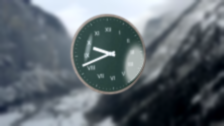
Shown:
9 h 42 min
